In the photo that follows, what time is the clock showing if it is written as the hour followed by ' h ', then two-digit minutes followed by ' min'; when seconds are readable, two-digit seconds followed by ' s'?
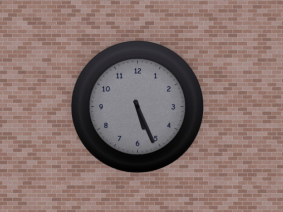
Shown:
5 h 26 min
